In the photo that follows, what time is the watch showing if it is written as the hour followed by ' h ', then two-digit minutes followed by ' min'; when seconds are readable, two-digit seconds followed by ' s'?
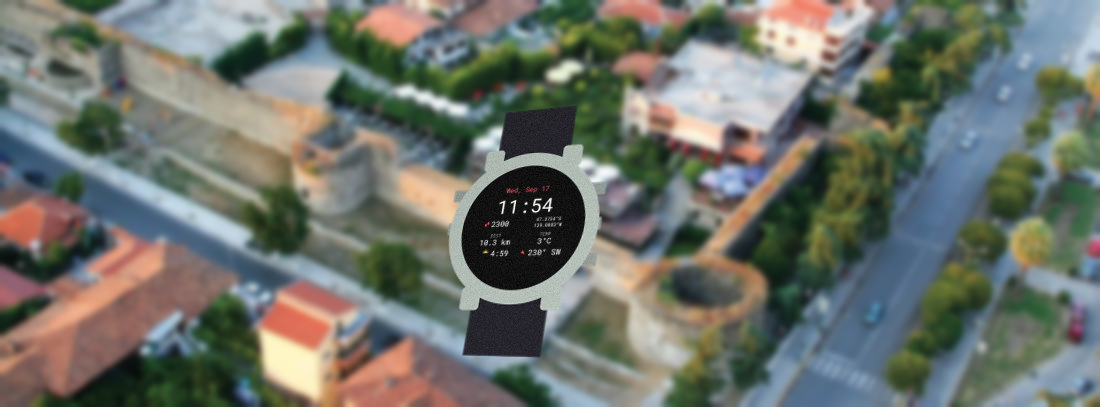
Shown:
11 h 54 min
